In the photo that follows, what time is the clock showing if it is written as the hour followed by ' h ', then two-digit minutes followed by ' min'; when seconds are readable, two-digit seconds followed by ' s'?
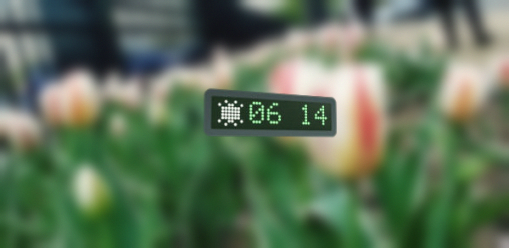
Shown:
6 h 14 min
